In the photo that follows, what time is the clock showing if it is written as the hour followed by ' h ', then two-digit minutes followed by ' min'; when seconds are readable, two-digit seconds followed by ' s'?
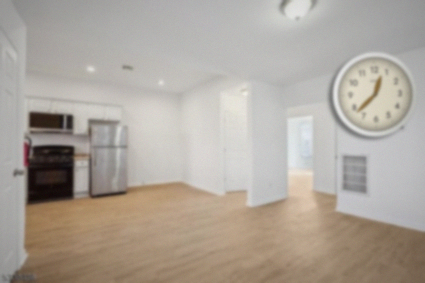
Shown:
12 h 38 min
